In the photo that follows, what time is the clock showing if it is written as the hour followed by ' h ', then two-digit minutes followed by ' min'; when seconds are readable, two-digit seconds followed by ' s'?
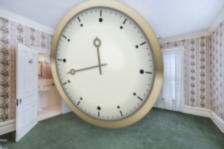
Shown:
11 h 42 min
